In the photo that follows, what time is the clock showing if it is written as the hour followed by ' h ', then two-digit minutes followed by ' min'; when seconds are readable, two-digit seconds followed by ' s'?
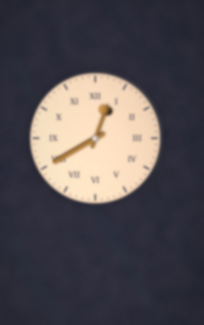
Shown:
12 h 40 min
